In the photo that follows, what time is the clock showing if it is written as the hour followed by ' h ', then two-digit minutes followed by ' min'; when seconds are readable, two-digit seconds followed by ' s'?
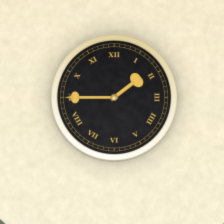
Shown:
1 h 45 min
